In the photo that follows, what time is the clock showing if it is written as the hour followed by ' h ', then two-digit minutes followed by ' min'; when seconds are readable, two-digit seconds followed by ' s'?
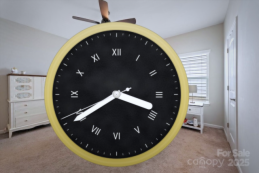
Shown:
3 h 39 min 41 s
